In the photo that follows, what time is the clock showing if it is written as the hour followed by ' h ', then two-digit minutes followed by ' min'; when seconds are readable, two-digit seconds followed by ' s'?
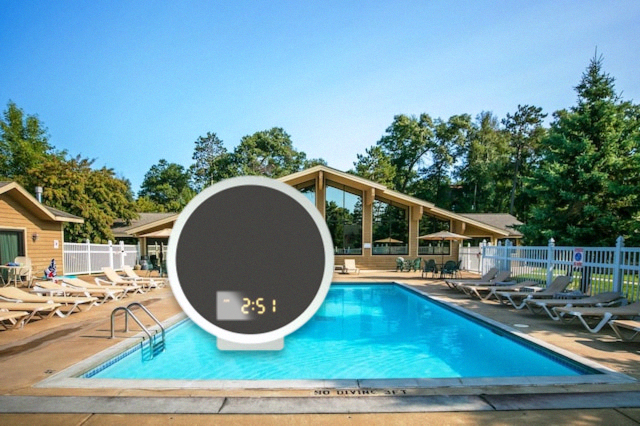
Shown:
2 h 51 min
